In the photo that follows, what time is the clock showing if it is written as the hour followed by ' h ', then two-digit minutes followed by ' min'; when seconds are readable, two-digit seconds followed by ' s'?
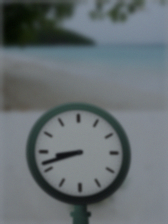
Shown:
8 h 42 min
